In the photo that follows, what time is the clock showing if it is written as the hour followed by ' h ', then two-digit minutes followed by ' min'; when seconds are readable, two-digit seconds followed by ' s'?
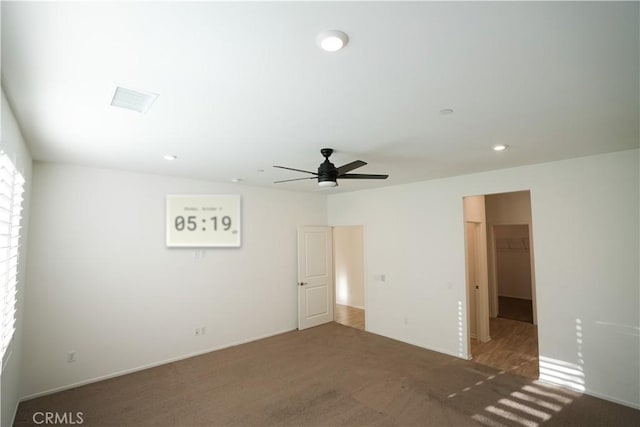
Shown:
5 h 19 min
